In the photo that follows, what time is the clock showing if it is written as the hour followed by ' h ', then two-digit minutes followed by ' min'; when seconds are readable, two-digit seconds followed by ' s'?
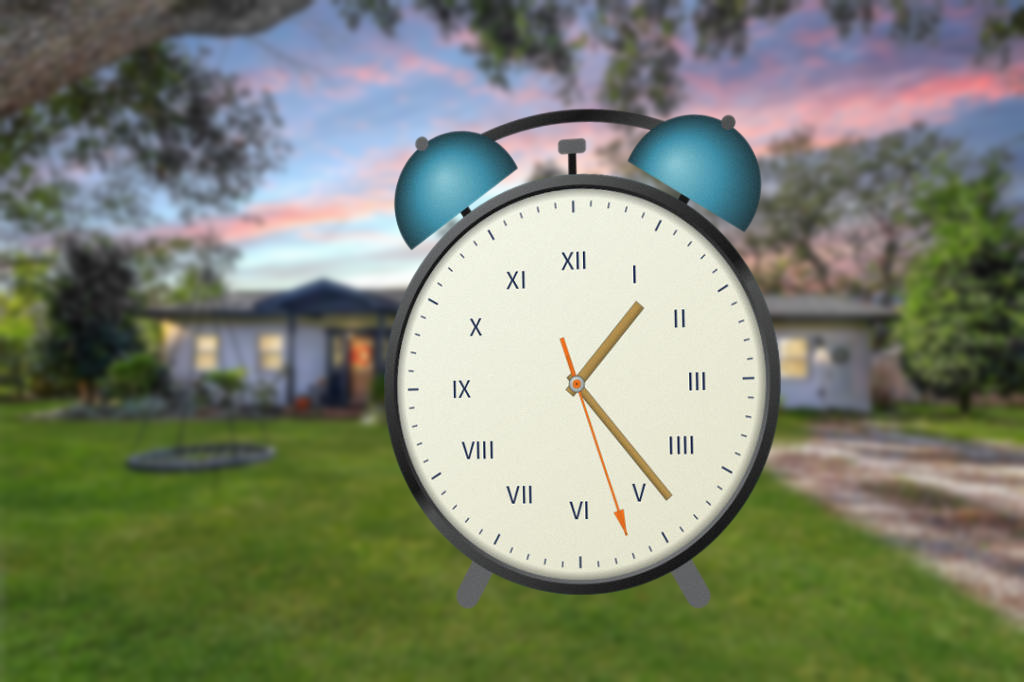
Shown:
1 h 23 min 27 s
